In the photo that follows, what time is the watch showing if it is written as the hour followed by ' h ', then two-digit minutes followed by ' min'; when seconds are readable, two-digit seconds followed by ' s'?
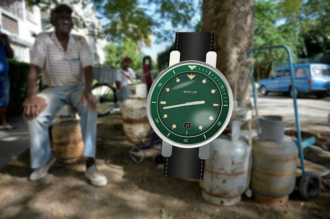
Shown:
2 h 43 min
